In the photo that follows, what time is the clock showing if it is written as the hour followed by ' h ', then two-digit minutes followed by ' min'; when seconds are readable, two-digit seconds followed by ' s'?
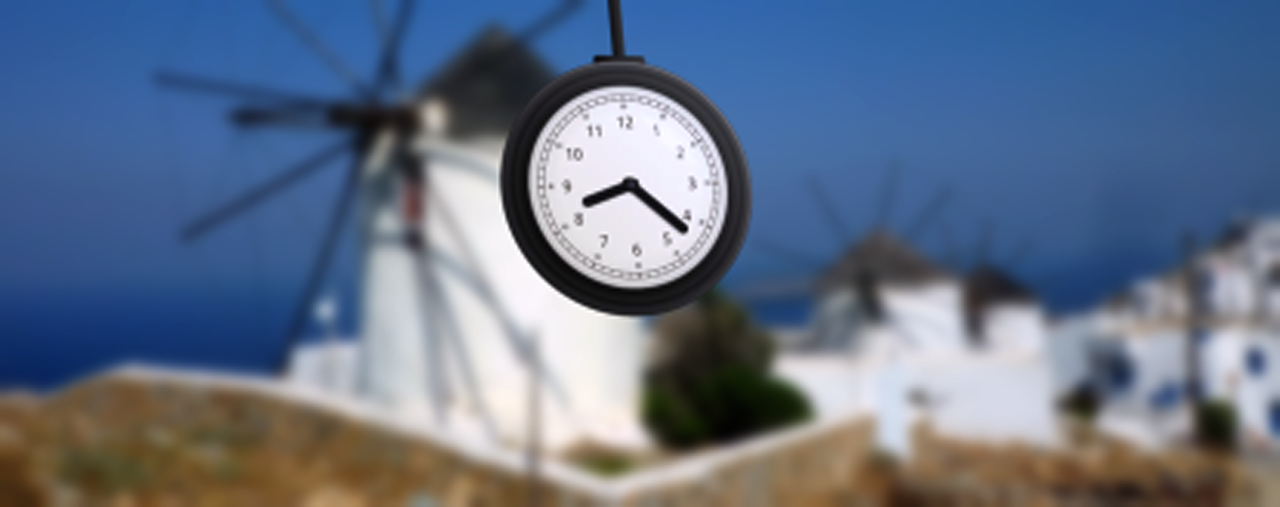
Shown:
8 h 22 min
